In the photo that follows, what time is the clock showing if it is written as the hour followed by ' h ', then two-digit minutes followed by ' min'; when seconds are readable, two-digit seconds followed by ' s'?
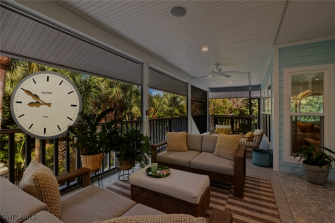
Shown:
8 h 50 min
